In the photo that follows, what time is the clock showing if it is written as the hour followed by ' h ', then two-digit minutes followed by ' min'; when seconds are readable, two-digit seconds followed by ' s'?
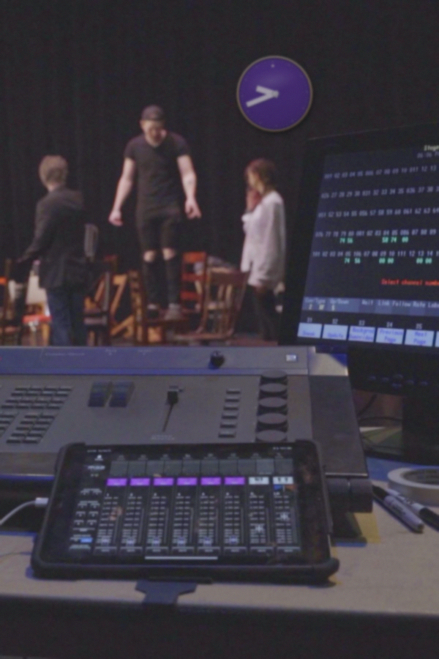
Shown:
9 h 42 min
